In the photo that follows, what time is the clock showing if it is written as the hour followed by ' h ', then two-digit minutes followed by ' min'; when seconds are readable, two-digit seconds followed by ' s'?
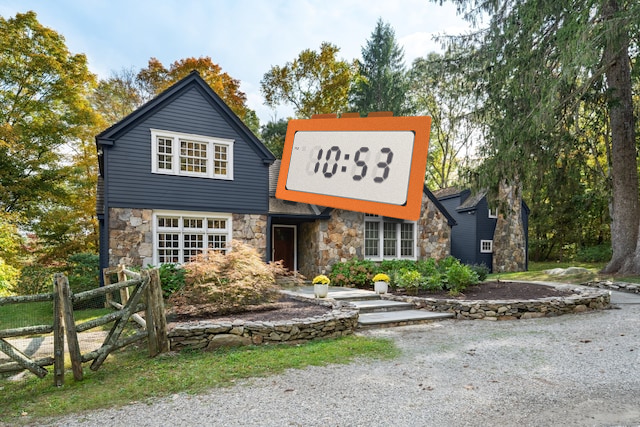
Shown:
10 h 53 min
